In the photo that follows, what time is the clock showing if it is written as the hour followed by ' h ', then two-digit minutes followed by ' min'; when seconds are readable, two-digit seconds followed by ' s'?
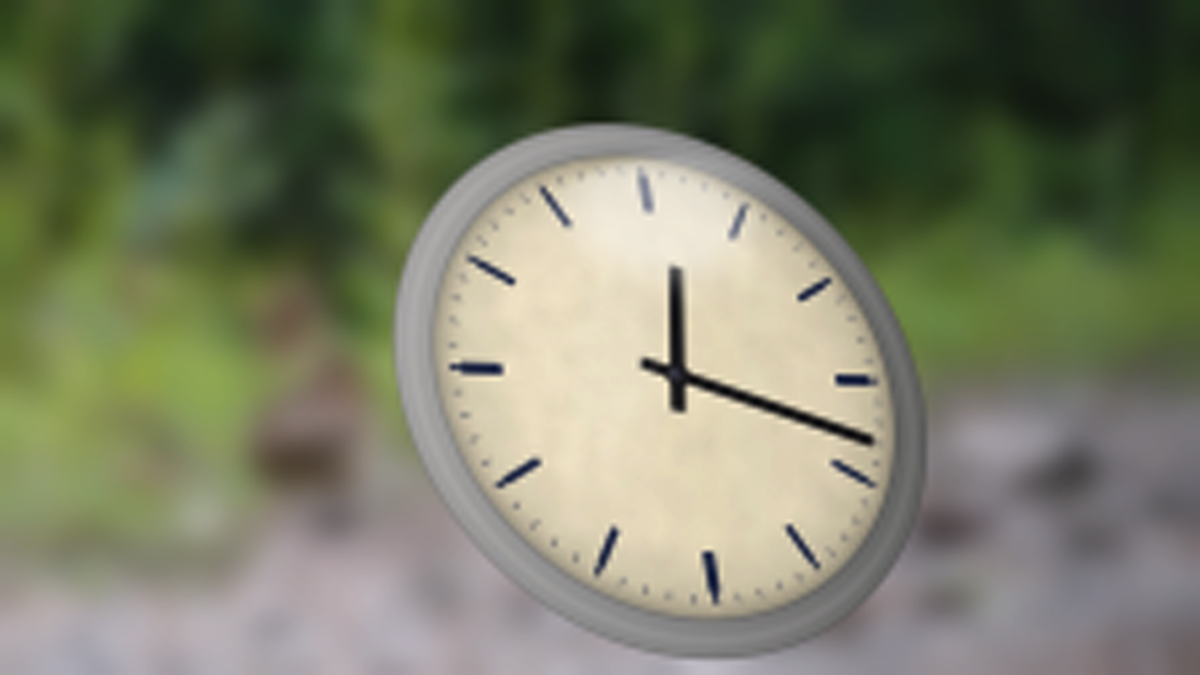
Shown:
12 h 18 min
